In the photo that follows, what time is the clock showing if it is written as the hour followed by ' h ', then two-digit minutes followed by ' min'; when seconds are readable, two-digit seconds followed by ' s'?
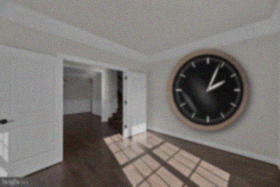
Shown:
2 h 04 min
